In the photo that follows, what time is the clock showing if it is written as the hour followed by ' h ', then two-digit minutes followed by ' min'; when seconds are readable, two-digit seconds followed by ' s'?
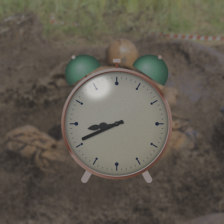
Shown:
8 h 41 min
